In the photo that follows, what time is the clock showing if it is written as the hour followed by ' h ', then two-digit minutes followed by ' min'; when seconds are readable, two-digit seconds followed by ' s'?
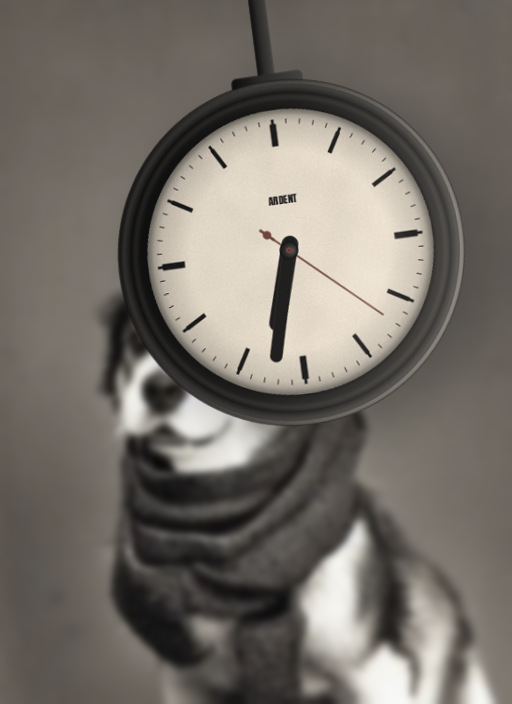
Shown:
6 h 32 min 22 s
